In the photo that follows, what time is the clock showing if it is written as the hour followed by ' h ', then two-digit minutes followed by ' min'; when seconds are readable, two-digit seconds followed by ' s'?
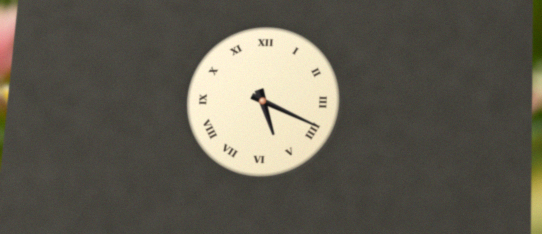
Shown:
5 h 19 min
